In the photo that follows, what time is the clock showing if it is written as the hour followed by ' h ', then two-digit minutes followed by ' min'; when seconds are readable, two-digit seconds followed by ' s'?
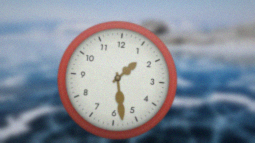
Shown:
1 h 28 min
